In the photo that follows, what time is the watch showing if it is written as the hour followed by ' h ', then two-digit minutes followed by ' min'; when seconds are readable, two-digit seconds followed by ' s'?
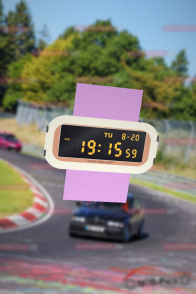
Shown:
19 h 15 min 59 s
